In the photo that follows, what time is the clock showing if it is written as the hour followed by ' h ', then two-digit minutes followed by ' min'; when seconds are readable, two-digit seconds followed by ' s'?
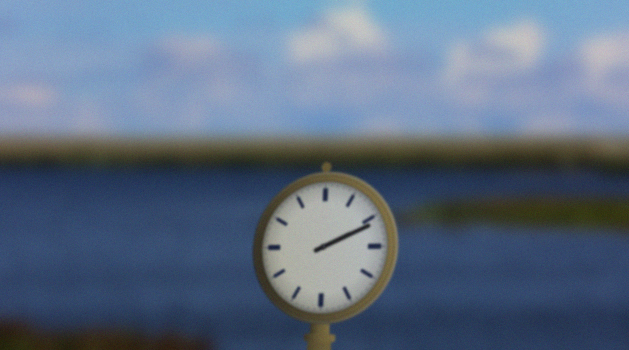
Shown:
2 h 11 min
